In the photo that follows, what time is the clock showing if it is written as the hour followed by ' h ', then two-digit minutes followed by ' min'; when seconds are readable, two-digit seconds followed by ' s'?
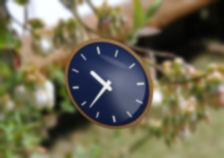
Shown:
10 h 38 min
